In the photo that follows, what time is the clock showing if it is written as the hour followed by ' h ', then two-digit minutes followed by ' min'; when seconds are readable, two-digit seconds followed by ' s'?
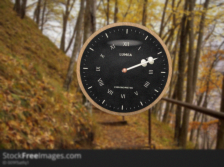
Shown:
2 h 11 min
